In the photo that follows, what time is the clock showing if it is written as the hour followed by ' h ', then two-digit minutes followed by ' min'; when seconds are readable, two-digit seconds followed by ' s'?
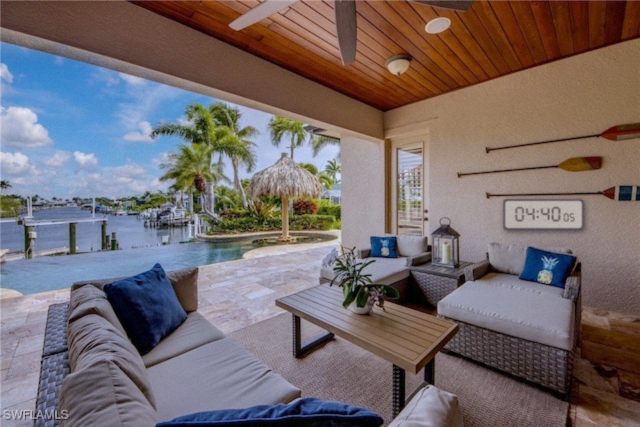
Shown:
4 h 40 min
